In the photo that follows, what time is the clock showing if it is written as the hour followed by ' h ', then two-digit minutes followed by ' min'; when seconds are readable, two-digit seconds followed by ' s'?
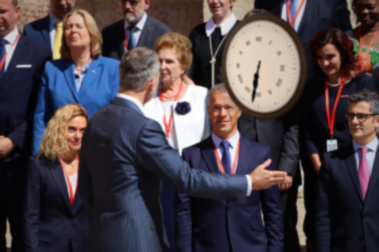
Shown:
6 h 32 min
